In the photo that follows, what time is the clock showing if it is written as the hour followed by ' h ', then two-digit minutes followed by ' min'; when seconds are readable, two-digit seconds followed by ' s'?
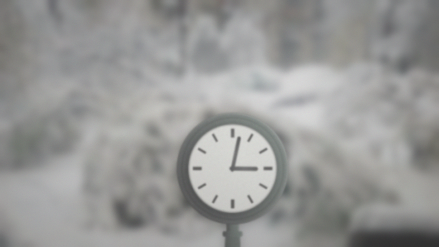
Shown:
3 h 02 min
